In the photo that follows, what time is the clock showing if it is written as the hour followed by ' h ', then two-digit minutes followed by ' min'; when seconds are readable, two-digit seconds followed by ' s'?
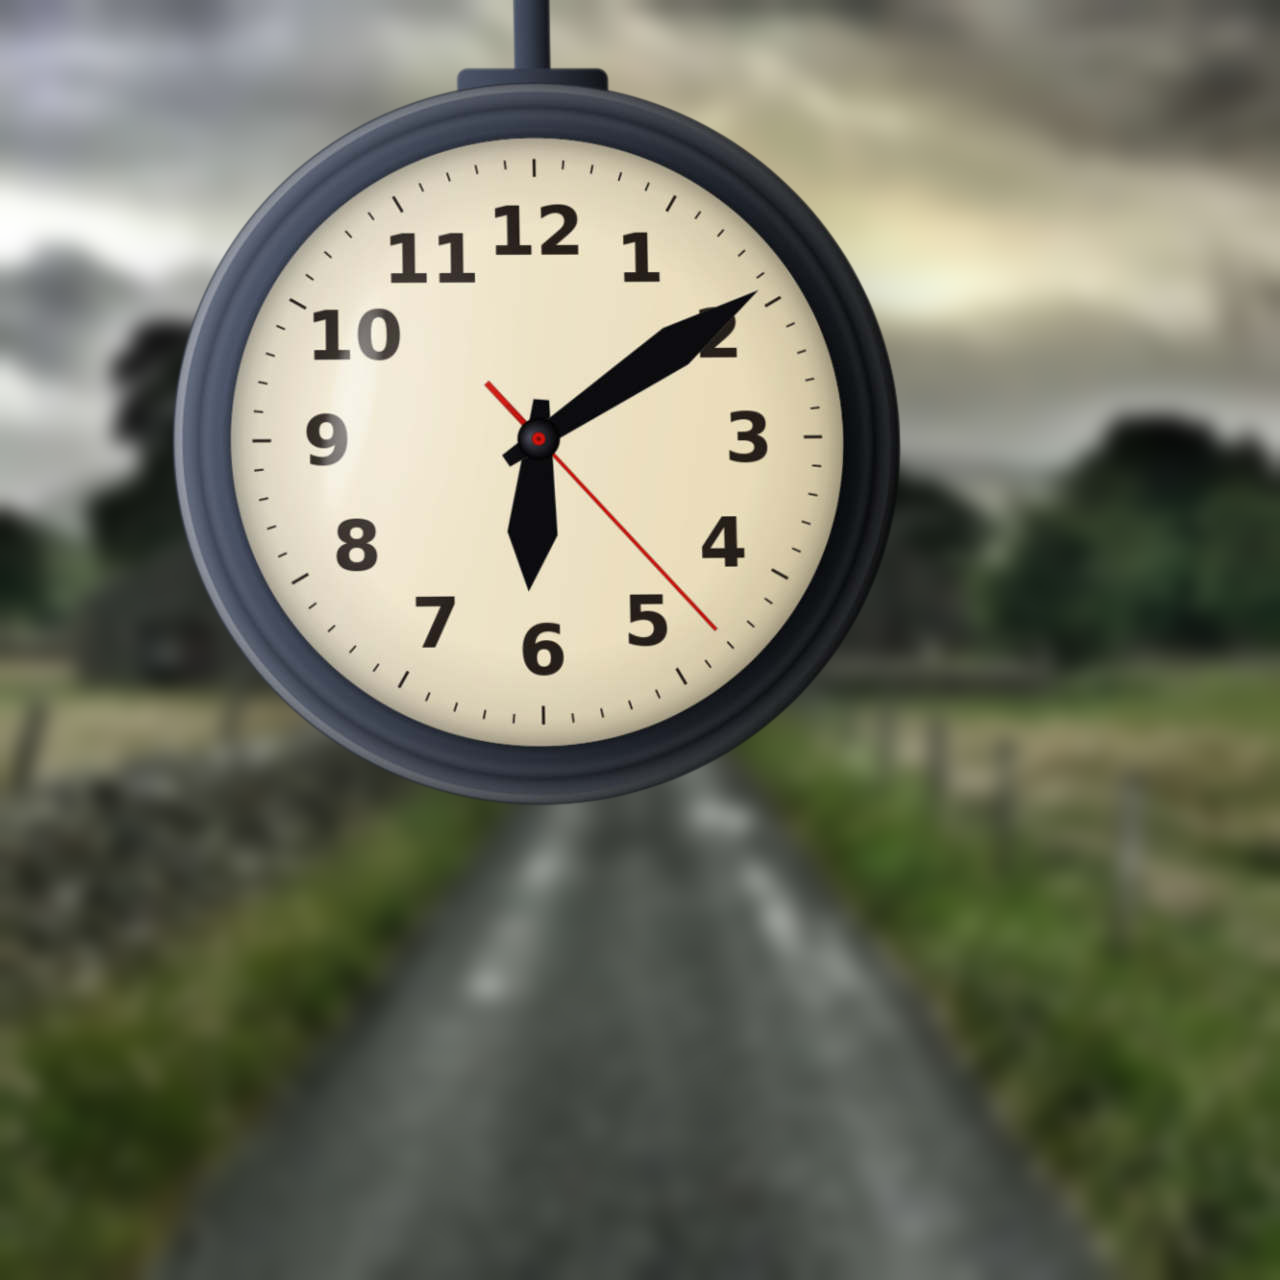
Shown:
6 h 09 min 23 s
